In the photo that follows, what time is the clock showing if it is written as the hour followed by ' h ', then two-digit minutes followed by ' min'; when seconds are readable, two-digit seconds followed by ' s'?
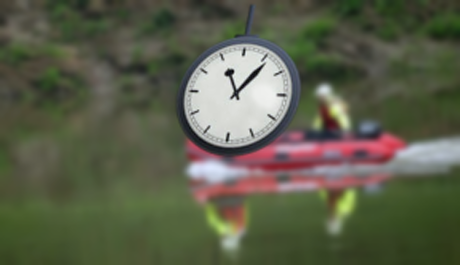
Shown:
11 h 06 min
